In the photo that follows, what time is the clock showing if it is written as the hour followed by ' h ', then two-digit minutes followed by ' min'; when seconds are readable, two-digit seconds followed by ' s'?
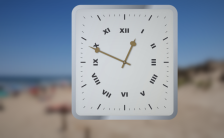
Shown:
12 h 49 min
